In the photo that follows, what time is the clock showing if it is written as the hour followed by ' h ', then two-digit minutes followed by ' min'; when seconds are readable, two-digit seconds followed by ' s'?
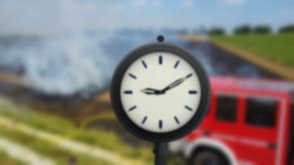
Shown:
9 h 10 min
